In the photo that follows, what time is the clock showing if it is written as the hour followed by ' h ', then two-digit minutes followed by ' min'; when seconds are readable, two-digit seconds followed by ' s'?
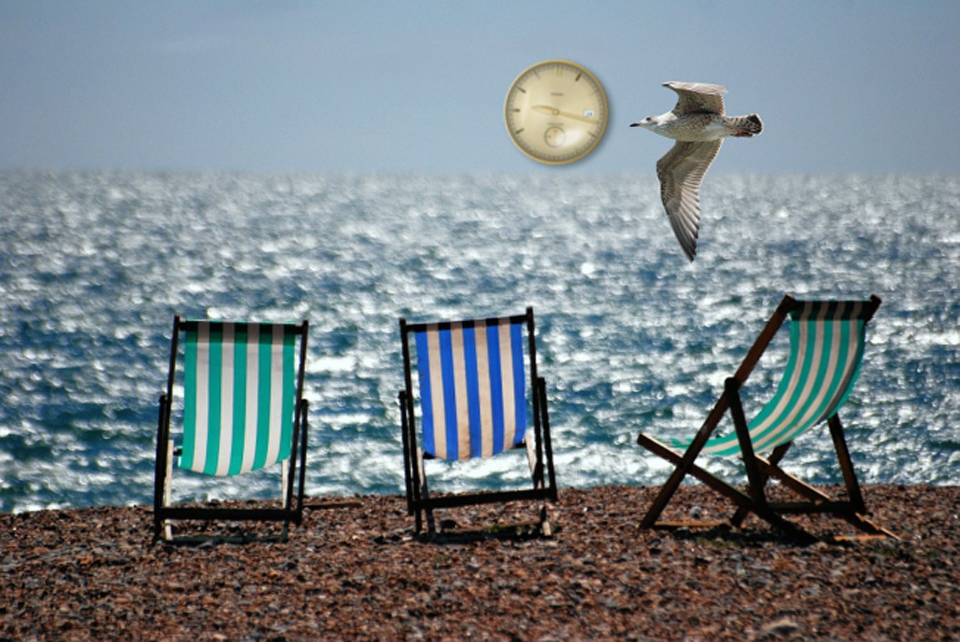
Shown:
9 h 17 min
